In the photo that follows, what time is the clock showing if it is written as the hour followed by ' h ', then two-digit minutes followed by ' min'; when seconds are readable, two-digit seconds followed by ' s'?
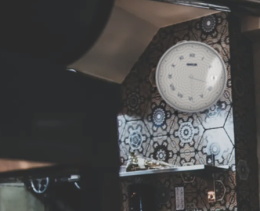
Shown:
3 h 29 min
